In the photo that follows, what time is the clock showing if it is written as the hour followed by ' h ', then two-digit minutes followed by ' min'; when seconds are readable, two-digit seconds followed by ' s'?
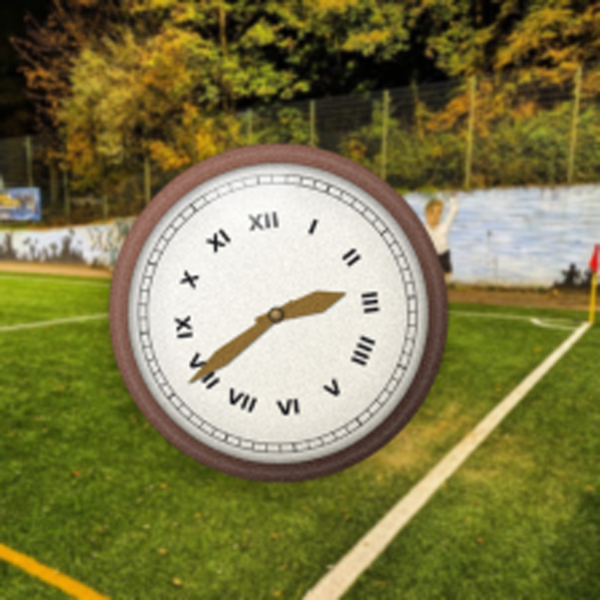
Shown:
2 h 40 min
